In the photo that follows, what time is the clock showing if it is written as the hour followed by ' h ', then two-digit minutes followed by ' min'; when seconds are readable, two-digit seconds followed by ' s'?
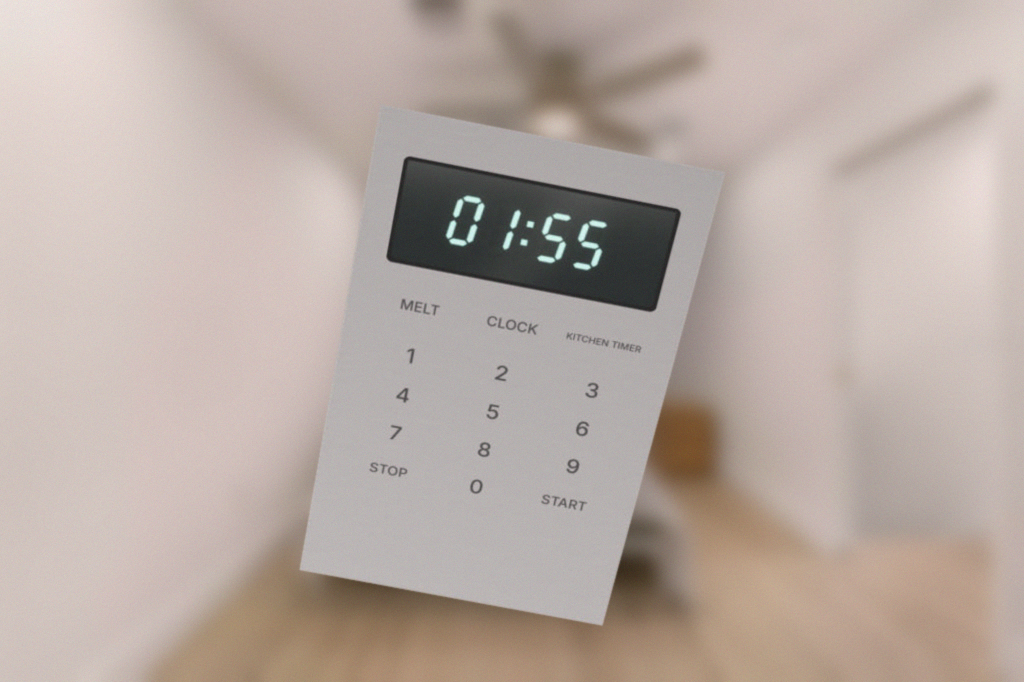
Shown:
1 h 55 min
